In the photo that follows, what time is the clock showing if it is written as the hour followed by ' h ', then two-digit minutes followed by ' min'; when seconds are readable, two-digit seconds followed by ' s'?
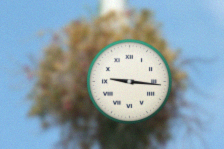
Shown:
9 h 16 min
